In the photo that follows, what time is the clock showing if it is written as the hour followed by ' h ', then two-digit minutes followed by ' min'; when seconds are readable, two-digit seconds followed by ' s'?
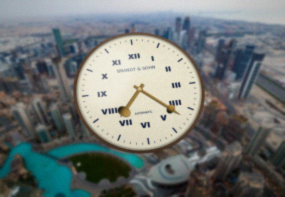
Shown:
7 h 22 min
